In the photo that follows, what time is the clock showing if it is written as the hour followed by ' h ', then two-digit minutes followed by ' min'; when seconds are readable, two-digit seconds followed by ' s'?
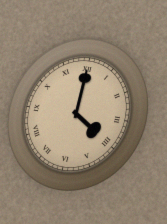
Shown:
4 h 00 min
